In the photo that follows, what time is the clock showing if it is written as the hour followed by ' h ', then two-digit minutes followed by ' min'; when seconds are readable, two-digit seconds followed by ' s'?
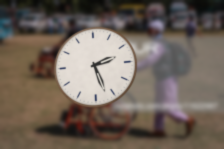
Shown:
2 h 27 min
